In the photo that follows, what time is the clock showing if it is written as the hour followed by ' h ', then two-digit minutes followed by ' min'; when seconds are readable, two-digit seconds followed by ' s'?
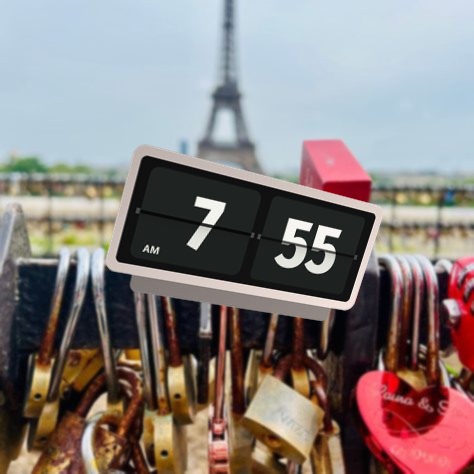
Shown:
7 h 55 min
